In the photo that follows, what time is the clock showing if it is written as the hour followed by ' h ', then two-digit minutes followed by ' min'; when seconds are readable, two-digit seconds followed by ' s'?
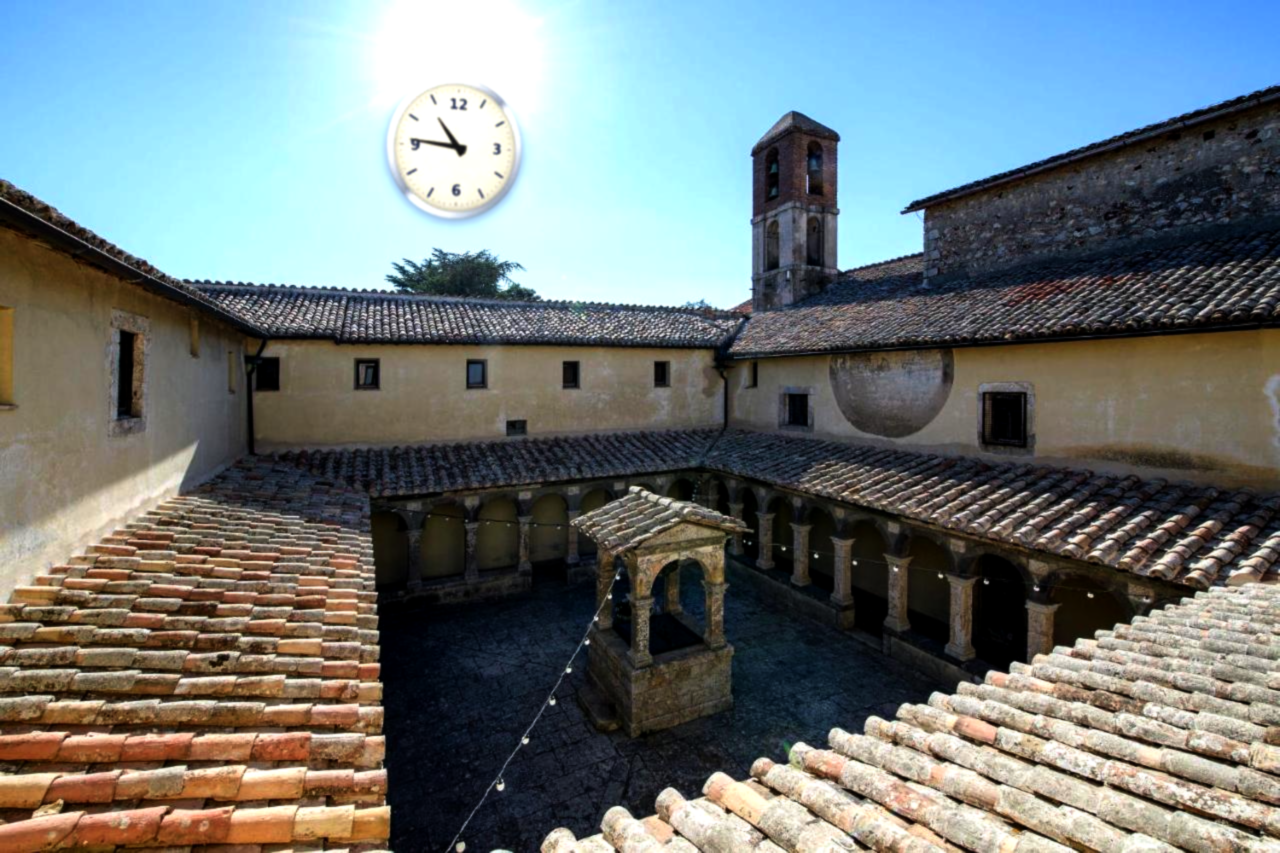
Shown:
10 h 46 min
